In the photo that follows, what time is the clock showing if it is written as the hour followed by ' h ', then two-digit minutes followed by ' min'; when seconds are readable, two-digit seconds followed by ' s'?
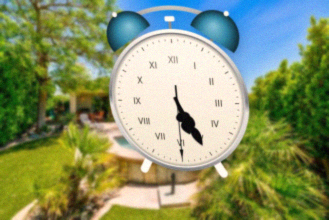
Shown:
5 h 25 min 30 s
